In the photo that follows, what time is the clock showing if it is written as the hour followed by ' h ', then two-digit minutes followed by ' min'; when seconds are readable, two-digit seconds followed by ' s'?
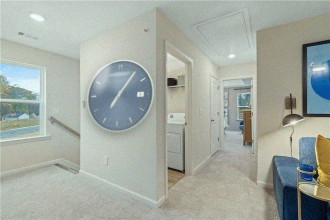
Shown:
7 h 06 min
